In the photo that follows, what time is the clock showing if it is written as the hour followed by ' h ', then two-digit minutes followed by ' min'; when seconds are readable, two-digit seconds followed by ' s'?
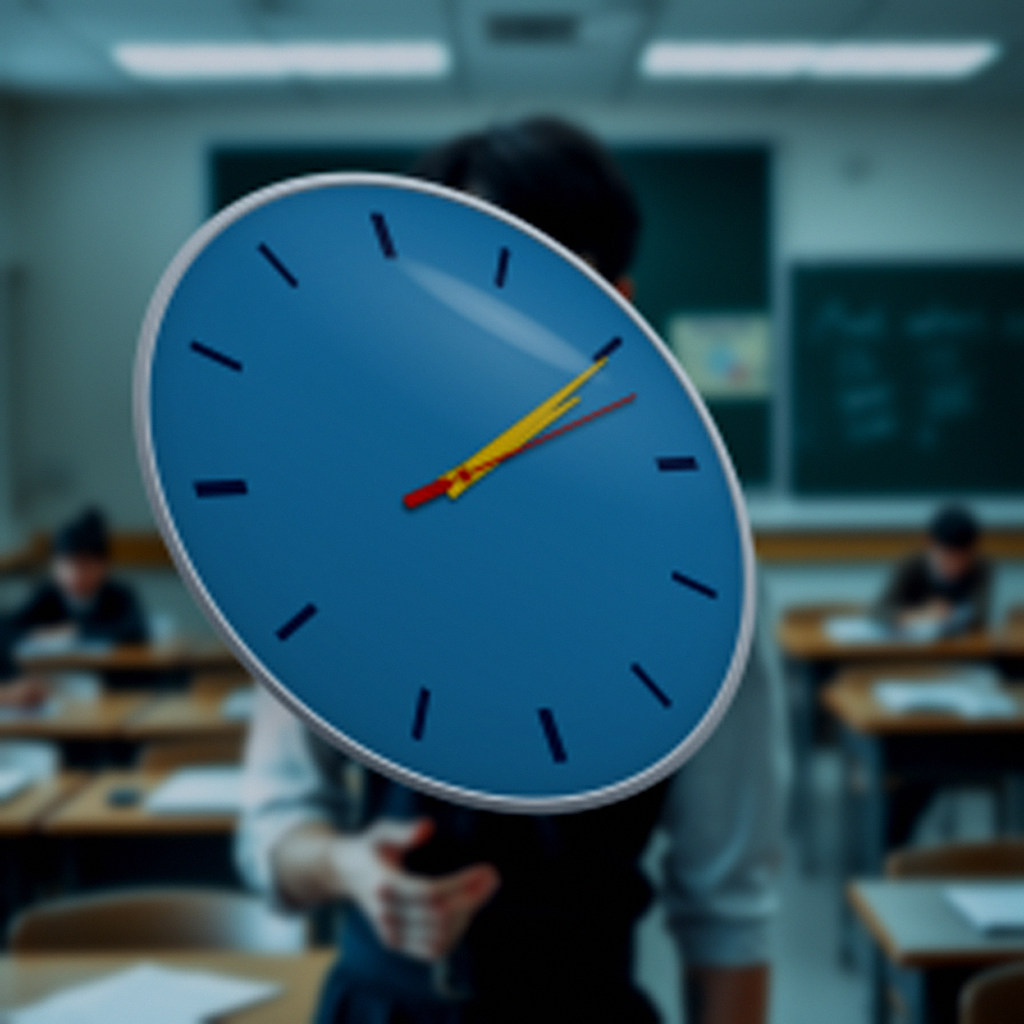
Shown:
2 h 10 min 12 s
